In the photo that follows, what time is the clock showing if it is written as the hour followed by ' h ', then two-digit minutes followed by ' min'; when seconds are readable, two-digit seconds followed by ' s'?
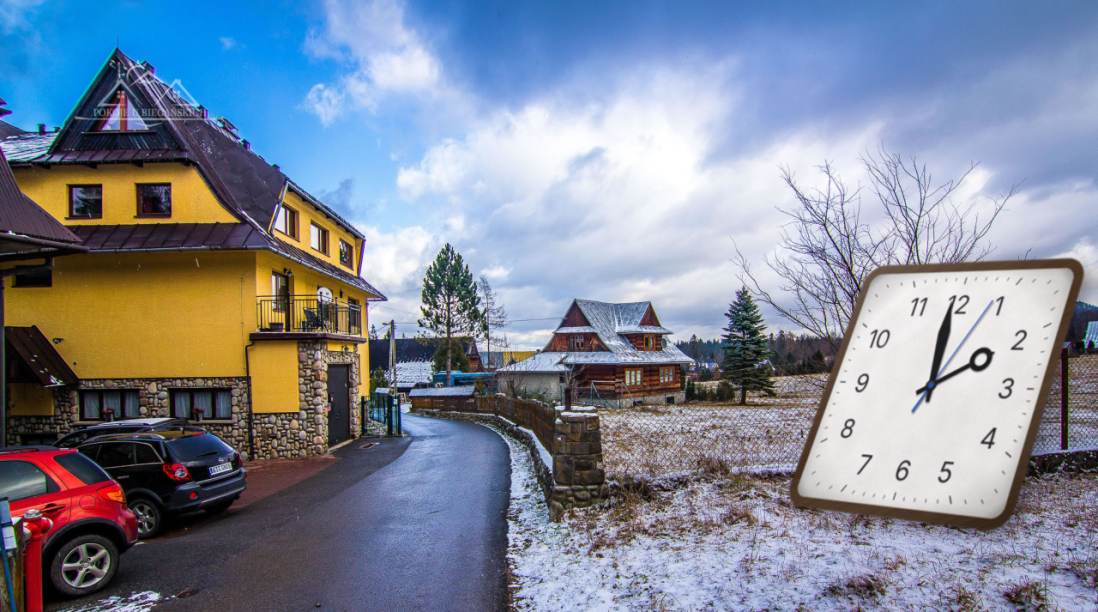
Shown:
1 h 59 min 04 s
